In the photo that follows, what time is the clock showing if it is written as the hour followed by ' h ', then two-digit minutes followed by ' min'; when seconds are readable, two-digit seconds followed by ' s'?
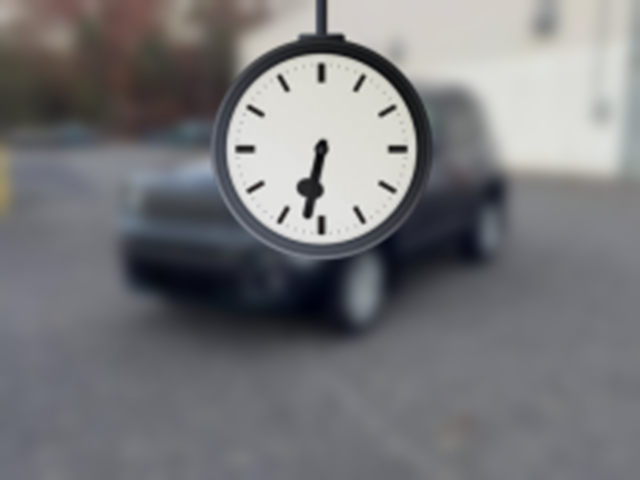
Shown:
6 h 32 min
